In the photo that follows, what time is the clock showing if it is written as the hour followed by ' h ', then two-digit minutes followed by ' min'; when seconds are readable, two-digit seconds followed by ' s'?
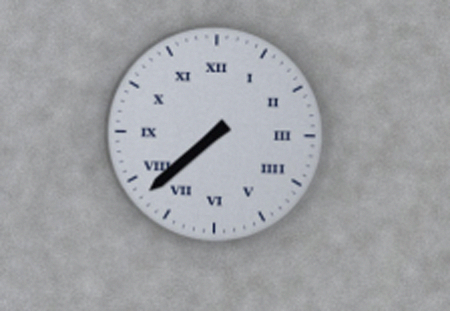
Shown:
7 h 38 min
